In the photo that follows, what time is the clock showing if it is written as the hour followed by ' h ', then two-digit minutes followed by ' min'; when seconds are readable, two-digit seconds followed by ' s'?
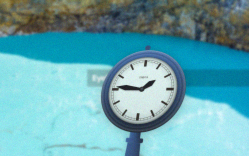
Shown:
1 h 46 min
